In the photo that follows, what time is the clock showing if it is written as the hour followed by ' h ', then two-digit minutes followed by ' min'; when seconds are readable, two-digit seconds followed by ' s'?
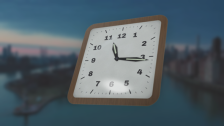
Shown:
11 h 16 min
